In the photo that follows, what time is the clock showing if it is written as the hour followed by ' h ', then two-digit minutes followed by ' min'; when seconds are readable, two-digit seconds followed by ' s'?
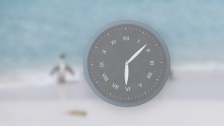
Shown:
6 h 08 min
